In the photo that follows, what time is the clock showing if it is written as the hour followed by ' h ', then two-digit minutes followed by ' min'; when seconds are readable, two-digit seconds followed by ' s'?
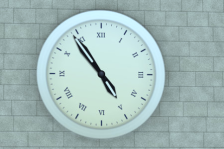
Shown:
4 h 54 min
